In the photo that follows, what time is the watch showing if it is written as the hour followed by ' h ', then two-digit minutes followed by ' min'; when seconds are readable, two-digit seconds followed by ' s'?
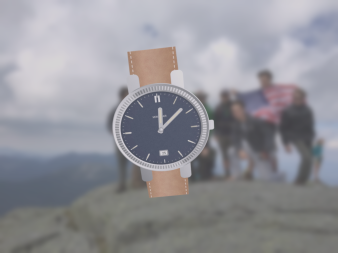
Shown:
12 h 08 min
